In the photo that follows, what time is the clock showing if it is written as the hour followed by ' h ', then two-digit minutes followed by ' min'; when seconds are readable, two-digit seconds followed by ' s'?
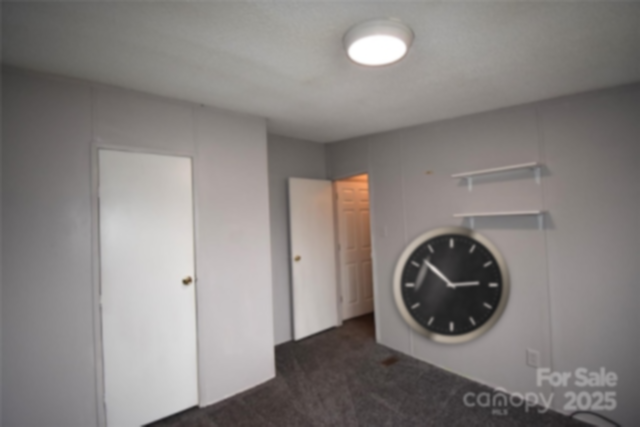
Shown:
2 h 52 min
